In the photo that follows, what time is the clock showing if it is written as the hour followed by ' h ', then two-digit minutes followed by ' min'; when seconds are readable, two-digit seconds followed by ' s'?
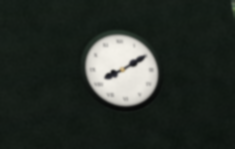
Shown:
8 h 10 min
